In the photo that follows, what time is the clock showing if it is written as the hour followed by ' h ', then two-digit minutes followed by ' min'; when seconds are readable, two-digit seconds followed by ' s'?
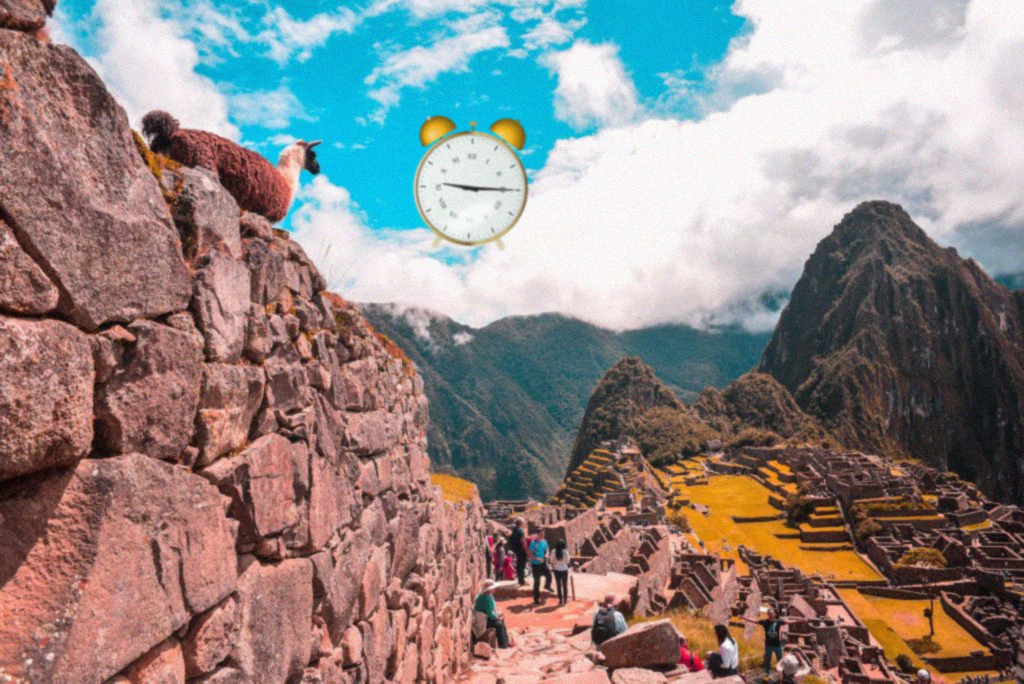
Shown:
9 h 15 min
